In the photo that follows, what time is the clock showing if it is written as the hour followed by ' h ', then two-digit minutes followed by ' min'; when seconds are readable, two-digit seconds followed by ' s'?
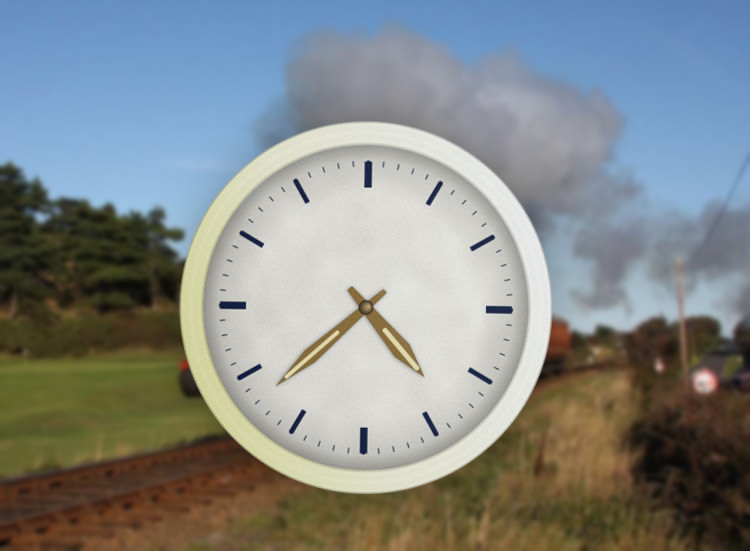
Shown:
4 h 38 min
